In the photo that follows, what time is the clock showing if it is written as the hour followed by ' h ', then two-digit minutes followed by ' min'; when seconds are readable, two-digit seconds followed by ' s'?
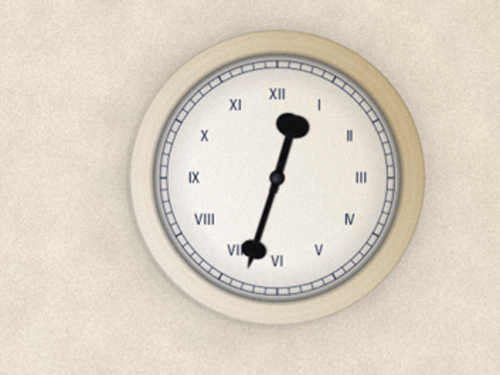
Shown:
12 h 33 min
